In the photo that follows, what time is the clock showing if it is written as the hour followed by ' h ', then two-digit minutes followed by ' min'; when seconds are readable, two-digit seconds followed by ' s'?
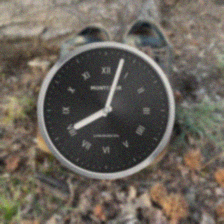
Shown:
8 h 03 min
